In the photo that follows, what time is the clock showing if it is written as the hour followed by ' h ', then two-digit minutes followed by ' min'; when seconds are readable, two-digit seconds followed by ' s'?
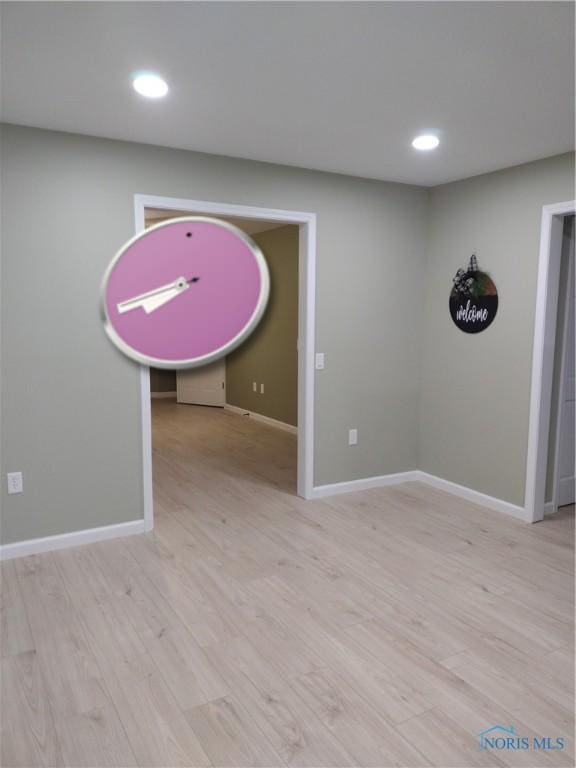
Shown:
7 h 40 min 41 s
